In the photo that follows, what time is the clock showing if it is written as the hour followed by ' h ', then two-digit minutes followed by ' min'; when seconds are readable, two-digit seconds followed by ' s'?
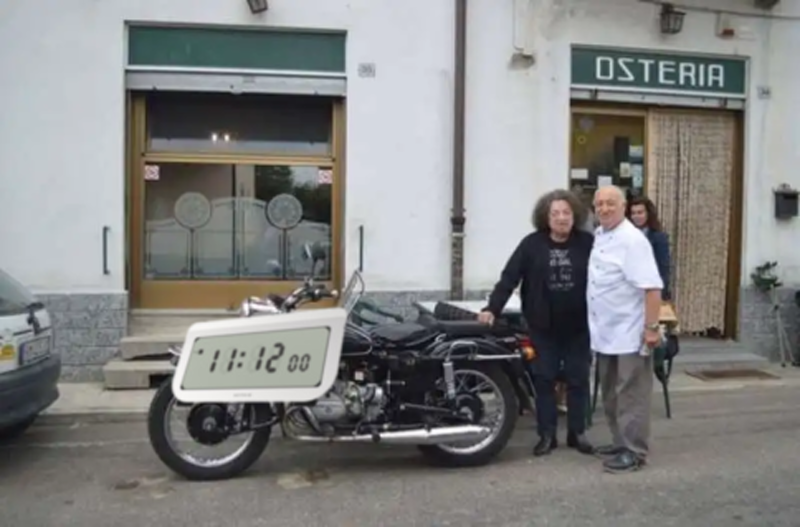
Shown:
11 h 12 min 00 s
